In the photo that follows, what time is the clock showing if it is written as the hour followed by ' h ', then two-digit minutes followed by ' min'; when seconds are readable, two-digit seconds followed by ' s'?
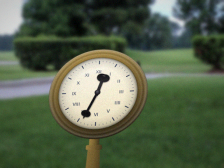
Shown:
12 h 34 min
